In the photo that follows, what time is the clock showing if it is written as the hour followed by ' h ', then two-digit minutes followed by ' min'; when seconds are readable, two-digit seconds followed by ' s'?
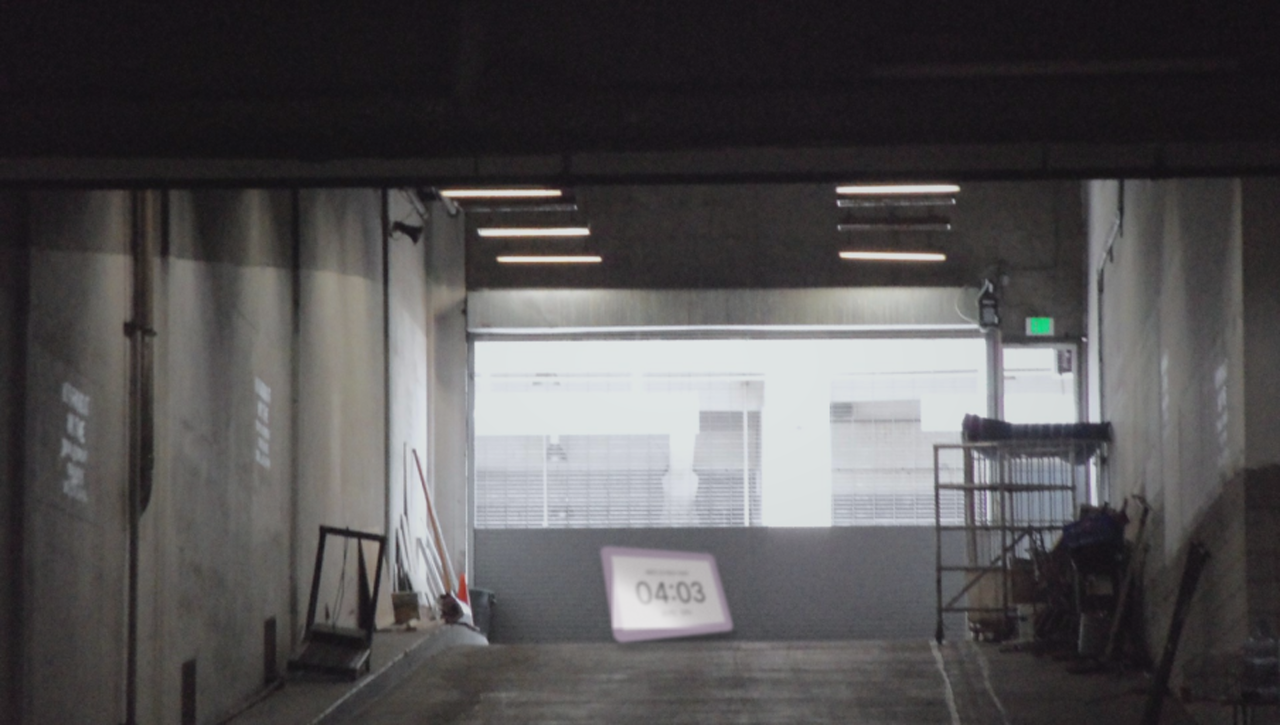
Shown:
4 h 03 min
